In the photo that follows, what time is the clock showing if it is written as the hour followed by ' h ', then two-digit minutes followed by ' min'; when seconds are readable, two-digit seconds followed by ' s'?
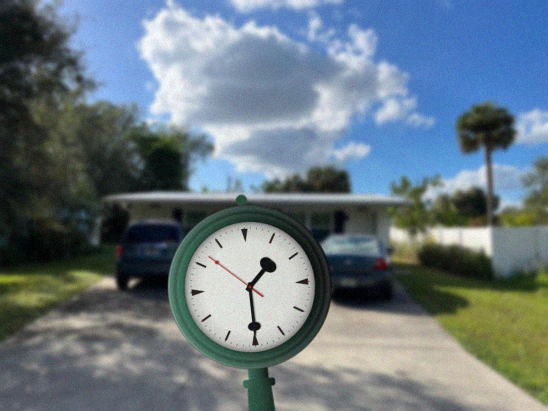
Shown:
1 h 29 min 52 s
